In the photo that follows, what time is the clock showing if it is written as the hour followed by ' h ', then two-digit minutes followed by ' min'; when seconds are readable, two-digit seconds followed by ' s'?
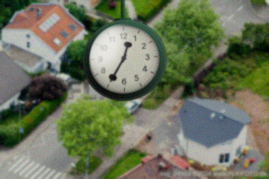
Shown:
12 h 35 min
